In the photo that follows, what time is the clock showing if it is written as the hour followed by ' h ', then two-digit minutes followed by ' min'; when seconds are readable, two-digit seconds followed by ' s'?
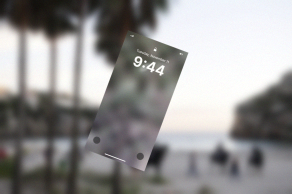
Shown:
9 h 44 min
